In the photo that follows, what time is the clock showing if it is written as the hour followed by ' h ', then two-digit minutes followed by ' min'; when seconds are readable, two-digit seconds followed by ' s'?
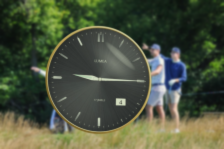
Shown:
9 h 15 min
